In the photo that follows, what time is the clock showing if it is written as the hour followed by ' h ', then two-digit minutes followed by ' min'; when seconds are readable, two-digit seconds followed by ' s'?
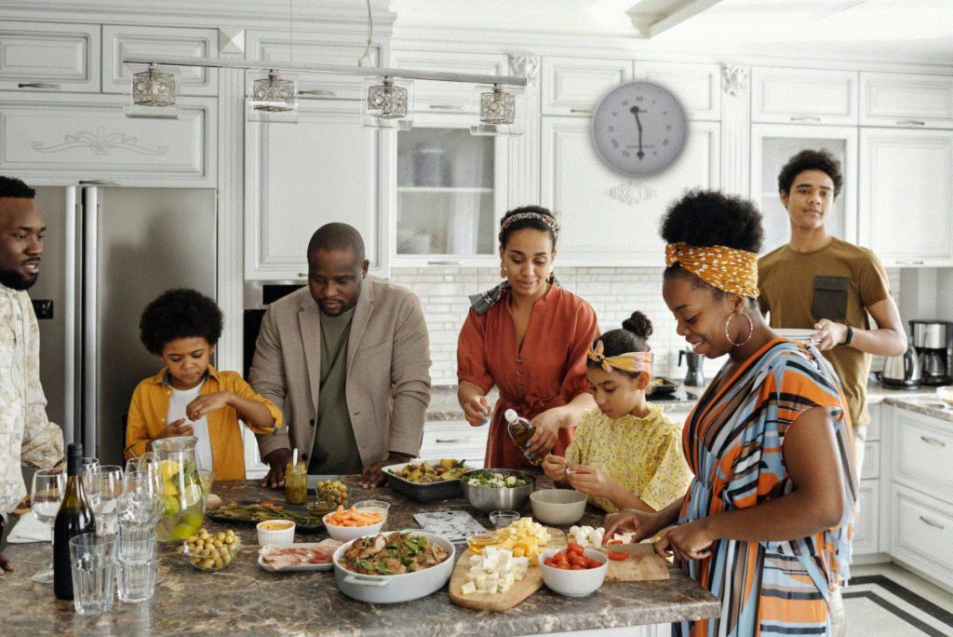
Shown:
11 h 30 min
